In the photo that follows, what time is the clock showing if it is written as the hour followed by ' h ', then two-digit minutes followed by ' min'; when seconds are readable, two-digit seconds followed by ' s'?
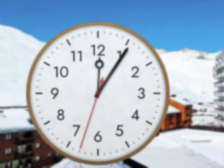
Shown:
12 h 05 min 33 s
